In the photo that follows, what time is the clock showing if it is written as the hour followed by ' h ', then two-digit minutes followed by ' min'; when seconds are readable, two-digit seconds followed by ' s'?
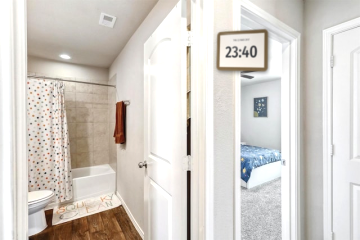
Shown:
23 h 40 min
